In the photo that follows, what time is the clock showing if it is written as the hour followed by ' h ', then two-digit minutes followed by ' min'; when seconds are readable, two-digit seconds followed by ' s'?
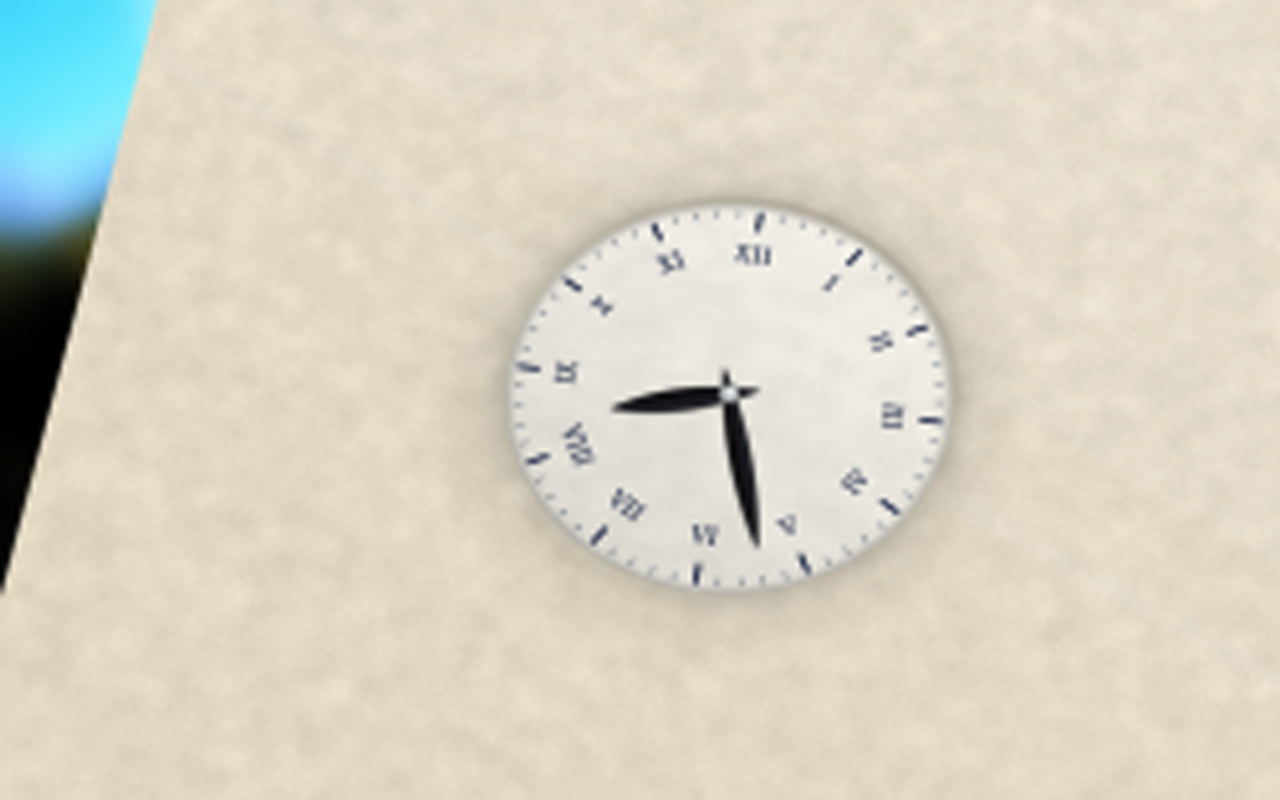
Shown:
8 h 27 min
